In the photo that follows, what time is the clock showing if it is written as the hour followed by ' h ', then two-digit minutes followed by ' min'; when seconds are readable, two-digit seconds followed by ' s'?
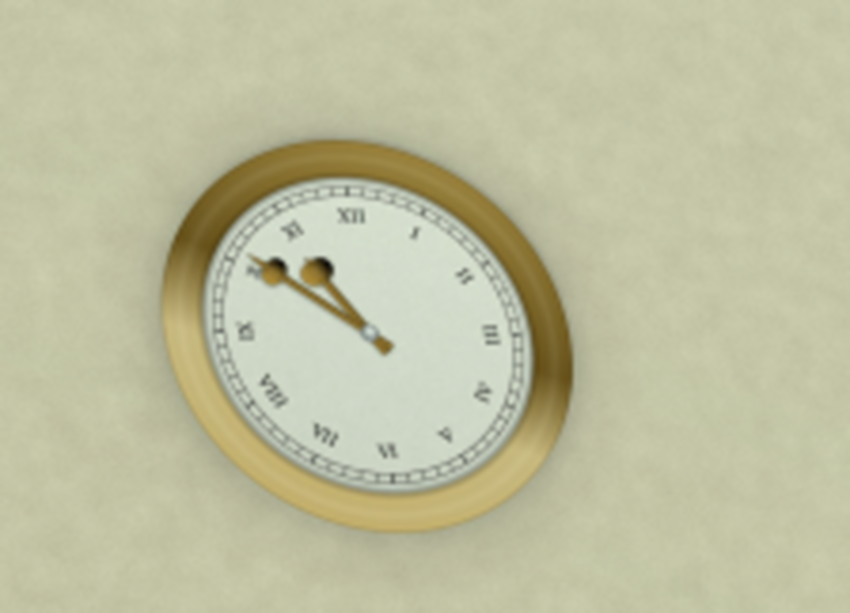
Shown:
10 h 51 min
